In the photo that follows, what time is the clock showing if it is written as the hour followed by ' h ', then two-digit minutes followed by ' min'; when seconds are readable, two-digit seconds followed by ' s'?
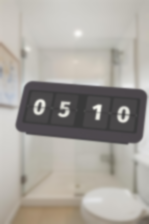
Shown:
5 h 10 min
